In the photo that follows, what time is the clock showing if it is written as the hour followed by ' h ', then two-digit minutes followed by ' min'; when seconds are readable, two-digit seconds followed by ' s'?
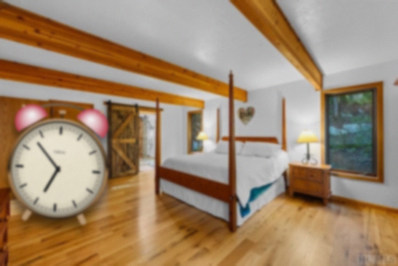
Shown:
6 h 53 min
